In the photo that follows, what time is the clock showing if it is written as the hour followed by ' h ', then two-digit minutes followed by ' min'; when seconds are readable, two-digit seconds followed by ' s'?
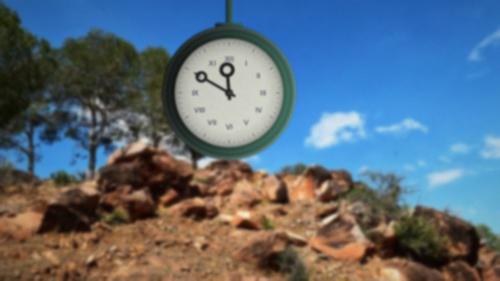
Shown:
11 h 50 min
